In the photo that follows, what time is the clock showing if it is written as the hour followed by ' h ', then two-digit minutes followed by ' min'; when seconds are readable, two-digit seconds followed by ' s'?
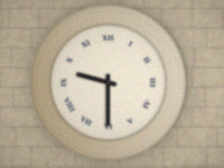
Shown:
9 h 30 min
